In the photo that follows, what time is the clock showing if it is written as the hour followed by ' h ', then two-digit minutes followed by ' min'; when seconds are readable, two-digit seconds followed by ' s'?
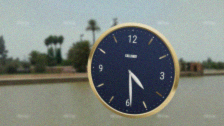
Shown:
4 h 29 min
